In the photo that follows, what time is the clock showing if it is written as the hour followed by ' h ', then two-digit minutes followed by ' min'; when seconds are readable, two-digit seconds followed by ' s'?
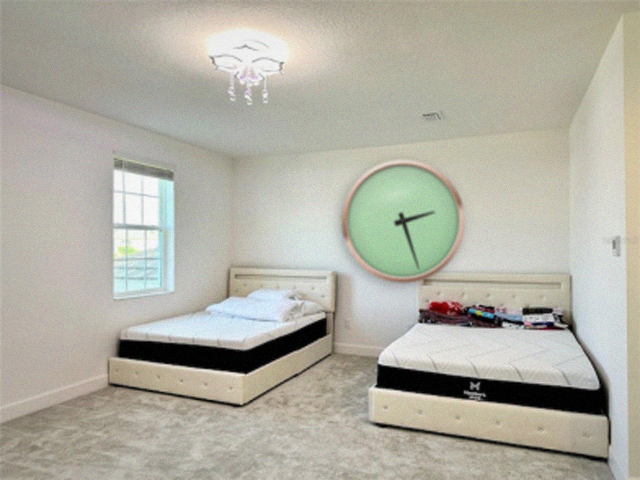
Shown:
2 h 27 min
